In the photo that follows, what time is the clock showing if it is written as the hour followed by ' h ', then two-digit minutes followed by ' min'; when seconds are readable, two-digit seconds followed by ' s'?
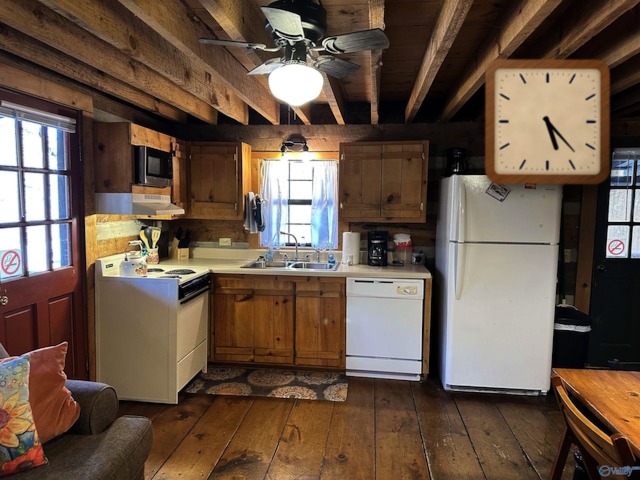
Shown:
5 h 23 min
